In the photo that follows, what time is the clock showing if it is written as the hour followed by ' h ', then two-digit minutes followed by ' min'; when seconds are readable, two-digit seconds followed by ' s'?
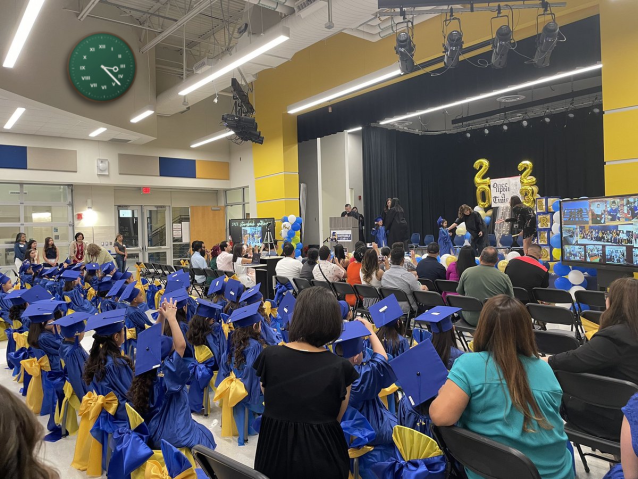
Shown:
3 h 23 min
